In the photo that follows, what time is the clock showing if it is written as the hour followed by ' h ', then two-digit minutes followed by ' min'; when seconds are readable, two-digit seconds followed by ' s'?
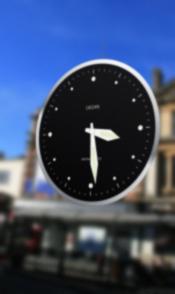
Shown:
3 h 29 min
